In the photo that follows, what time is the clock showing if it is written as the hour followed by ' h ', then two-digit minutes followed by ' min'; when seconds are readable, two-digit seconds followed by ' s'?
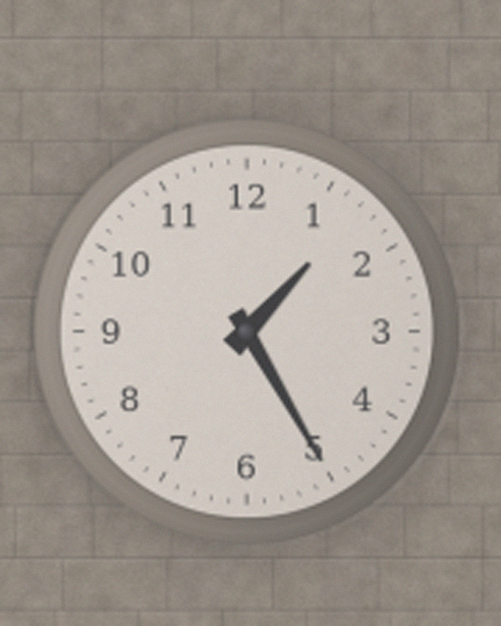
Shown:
1 h 25 min
